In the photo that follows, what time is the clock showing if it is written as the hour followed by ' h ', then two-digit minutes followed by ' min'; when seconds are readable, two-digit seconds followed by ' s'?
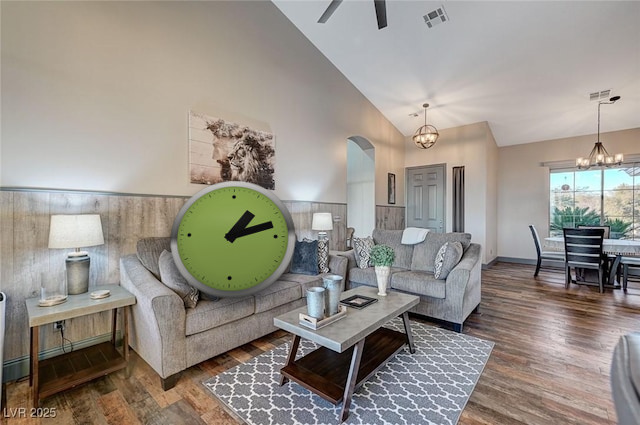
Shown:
1 h 12 min
